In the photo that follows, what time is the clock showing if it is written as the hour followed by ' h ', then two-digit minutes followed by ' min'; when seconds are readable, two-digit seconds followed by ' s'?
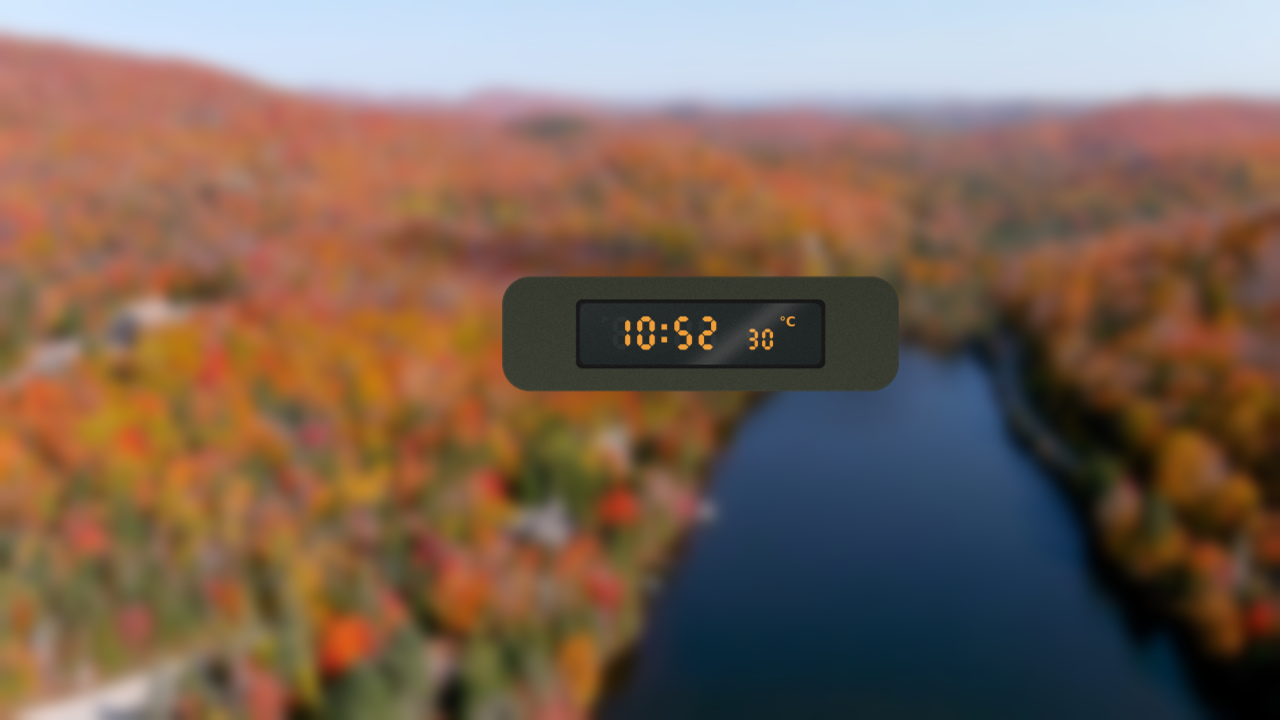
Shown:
10 h 52 min
